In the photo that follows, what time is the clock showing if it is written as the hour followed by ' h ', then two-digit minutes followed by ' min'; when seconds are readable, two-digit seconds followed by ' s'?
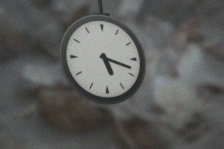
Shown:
5 h 18 min
